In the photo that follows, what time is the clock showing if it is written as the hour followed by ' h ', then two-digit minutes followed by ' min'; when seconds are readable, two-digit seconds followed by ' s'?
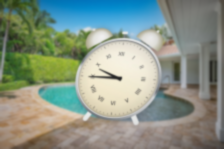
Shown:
9 h 45 min
